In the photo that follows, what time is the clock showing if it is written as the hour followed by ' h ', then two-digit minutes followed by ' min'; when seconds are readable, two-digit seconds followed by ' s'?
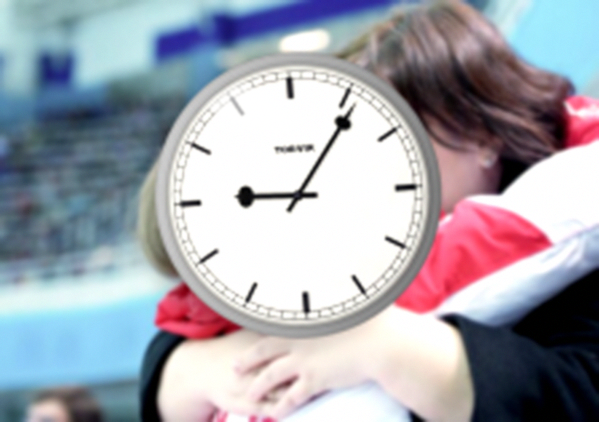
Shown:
9 h 06 min
